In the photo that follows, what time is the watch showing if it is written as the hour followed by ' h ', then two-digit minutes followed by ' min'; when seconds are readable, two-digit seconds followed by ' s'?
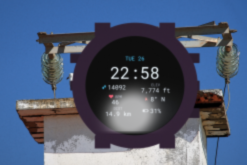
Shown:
22 h 58 min
